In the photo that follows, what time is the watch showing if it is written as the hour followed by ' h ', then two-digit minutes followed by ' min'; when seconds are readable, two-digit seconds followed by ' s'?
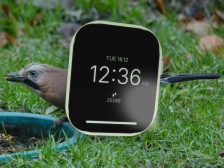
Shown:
12 h 36 min
